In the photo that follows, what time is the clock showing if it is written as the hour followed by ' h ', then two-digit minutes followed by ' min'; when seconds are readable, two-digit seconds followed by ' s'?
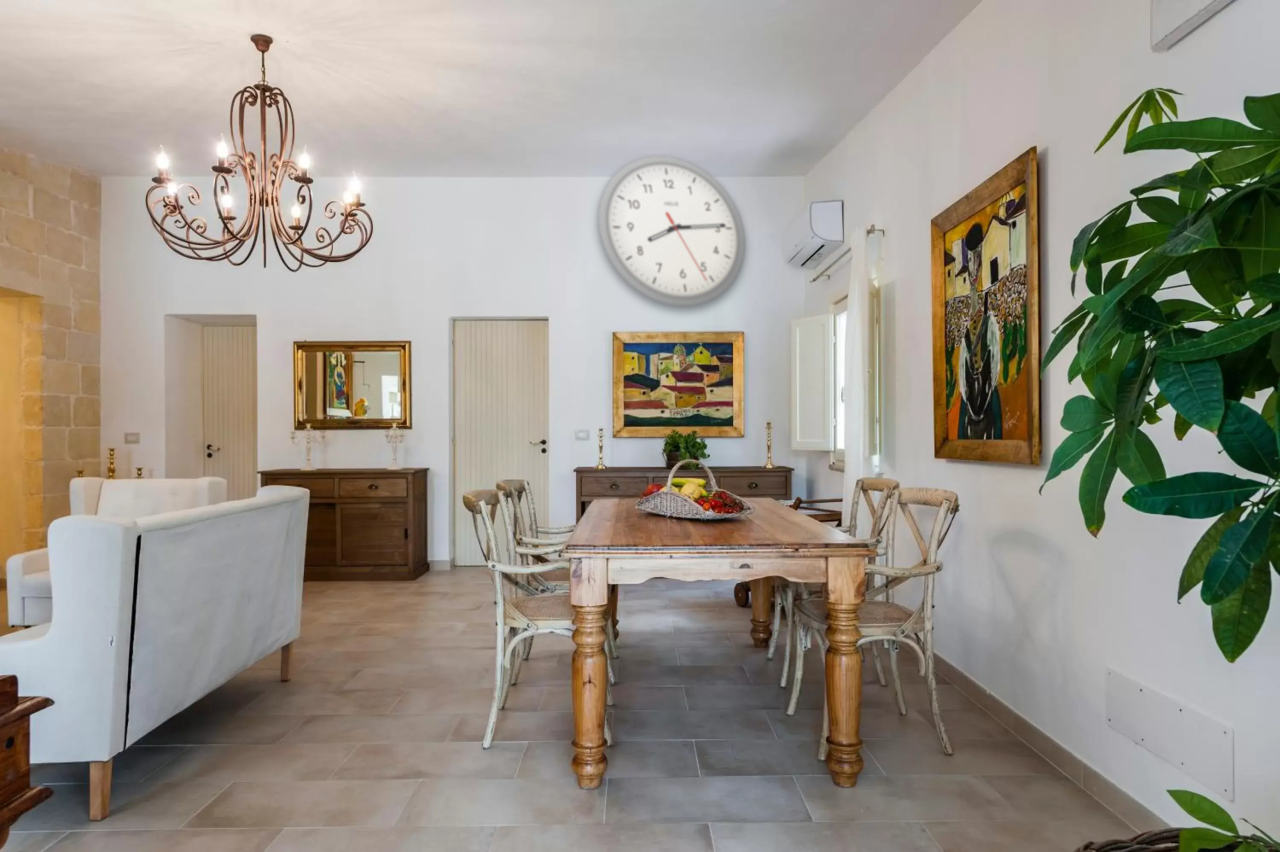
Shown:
8 h 14 min 26 s
